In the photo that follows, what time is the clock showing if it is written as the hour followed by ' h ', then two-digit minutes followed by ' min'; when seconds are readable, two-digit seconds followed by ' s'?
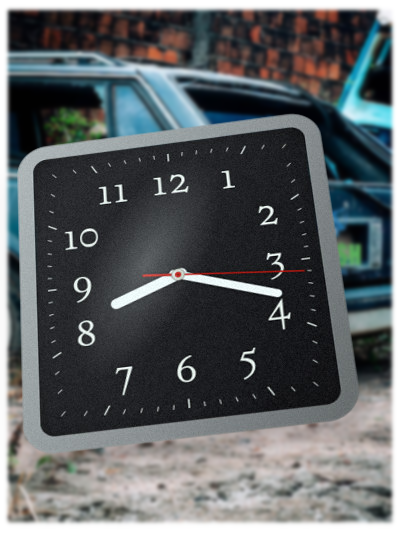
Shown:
8 h 18 min 16 s
